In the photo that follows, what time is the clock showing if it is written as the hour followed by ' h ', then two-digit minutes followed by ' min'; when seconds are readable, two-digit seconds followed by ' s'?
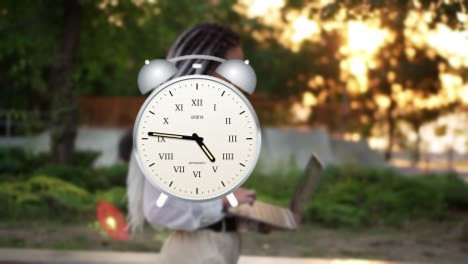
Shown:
4 h 46 min
